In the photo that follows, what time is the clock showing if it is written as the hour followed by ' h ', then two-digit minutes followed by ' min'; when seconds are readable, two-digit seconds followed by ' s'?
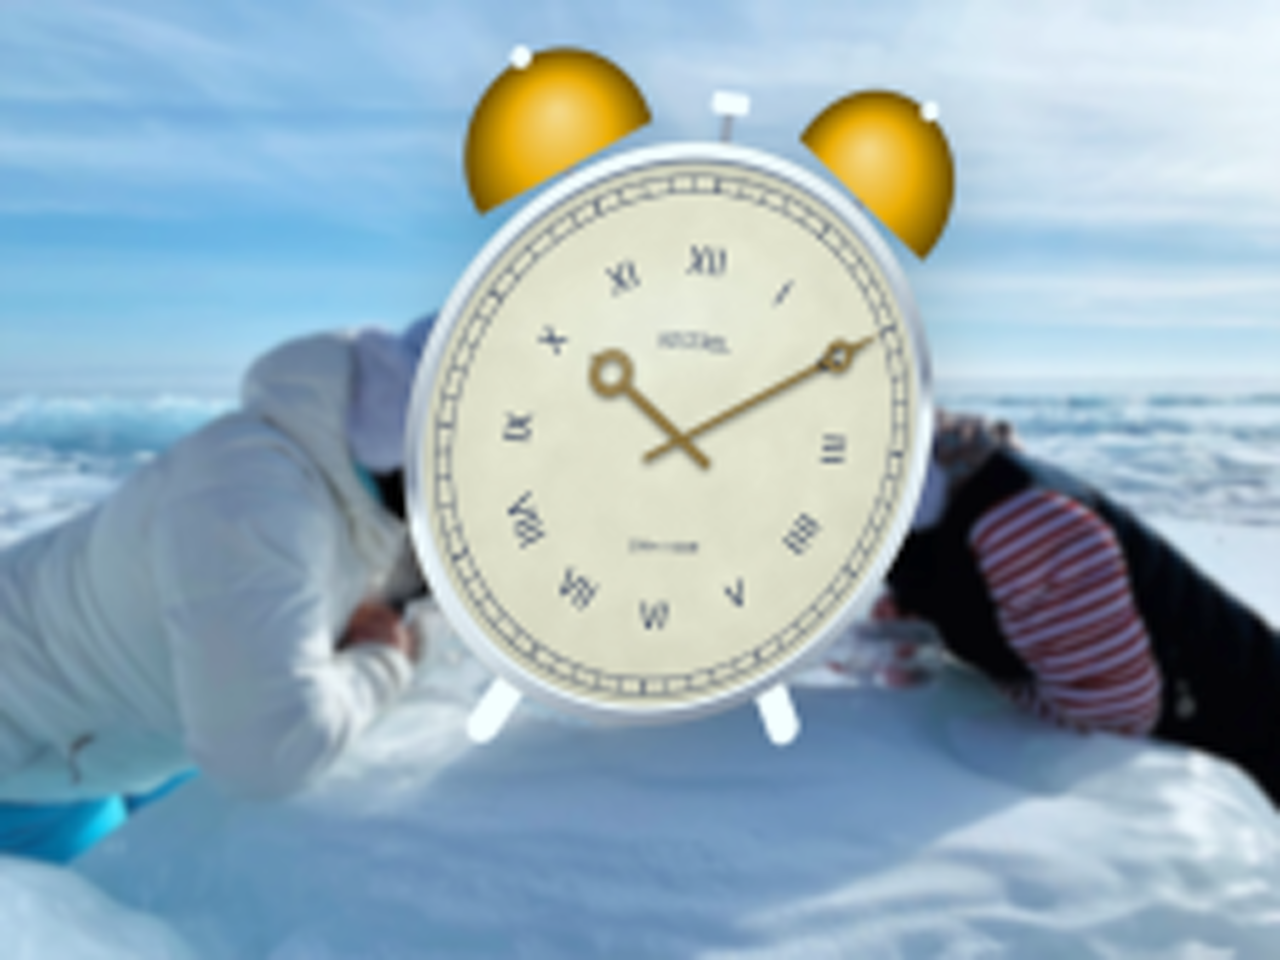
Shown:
10 h 10 min
